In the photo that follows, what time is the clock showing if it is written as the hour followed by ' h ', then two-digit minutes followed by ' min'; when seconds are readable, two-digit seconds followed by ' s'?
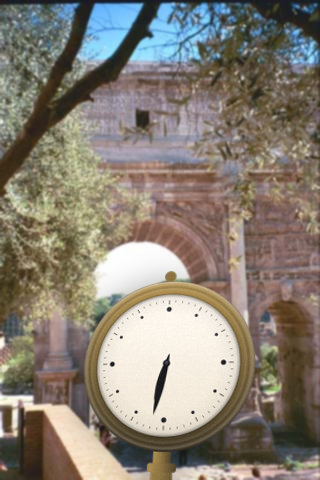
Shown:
6 h 32 min
